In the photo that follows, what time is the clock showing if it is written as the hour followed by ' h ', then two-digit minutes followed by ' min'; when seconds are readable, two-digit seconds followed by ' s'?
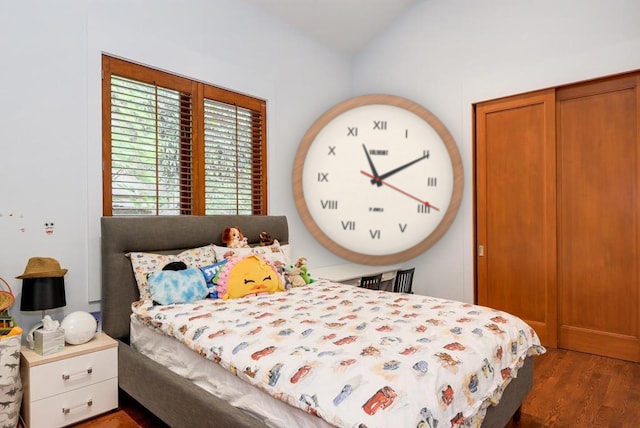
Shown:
11 h 10 min 19 s
